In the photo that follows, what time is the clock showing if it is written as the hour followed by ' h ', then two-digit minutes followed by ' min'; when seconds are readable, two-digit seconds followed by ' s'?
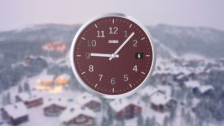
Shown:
9 h 07 min
